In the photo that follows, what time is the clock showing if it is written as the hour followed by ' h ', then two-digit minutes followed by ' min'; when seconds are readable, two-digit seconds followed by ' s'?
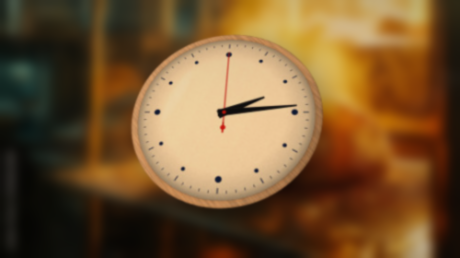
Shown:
2 h 14 min 00 s
